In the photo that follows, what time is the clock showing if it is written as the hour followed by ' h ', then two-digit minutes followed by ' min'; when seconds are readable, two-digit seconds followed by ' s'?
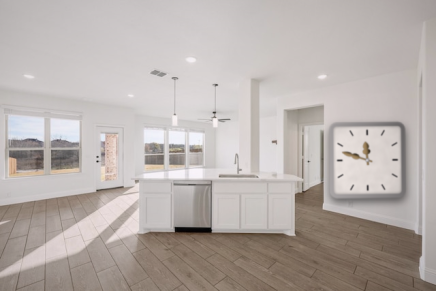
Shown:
11 h 48 min
